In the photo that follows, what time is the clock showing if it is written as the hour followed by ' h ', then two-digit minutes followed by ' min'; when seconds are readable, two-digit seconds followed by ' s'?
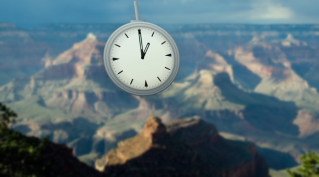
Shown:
1 h 00 min
